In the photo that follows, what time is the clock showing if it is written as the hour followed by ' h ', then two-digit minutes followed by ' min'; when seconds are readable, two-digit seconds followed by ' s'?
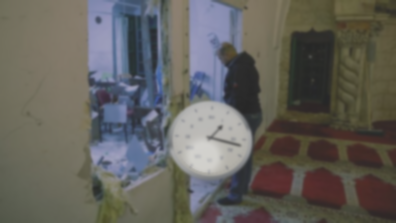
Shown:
1 h 17 min
